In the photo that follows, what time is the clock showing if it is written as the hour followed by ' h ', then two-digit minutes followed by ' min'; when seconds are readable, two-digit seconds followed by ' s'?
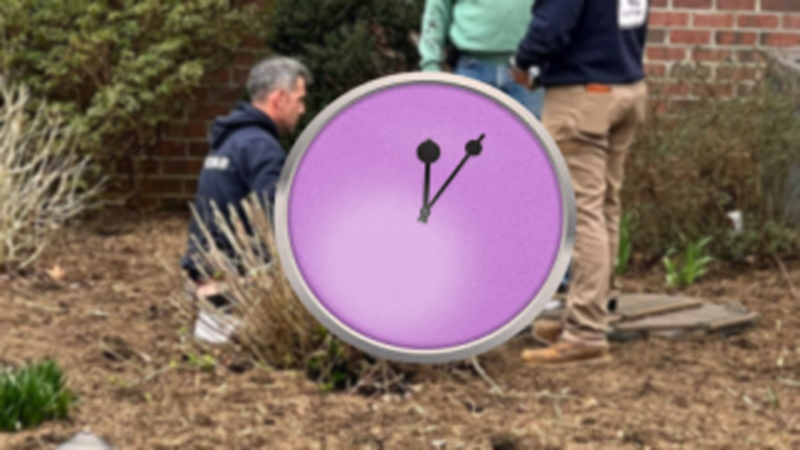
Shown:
12 h 06 min
